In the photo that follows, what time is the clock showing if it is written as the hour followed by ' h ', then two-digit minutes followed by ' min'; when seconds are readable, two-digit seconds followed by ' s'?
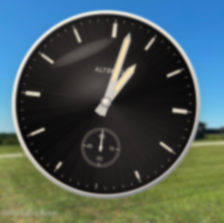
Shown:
1 h 02 min
